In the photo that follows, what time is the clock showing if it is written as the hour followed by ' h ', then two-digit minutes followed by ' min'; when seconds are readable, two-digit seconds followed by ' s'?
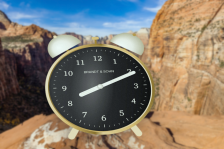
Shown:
8 h 11 min
